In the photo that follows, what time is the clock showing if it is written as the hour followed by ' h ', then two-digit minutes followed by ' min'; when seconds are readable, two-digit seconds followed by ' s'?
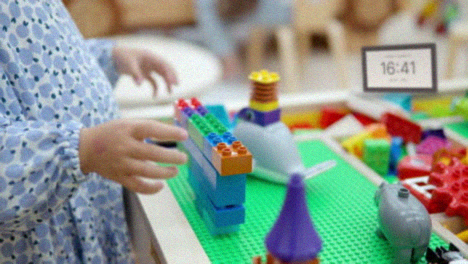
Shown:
16 h 41 min
